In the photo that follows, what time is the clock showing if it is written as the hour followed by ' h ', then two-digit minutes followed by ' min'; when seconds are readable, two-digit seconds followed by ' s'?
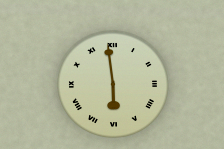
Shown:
5 h 59 min
